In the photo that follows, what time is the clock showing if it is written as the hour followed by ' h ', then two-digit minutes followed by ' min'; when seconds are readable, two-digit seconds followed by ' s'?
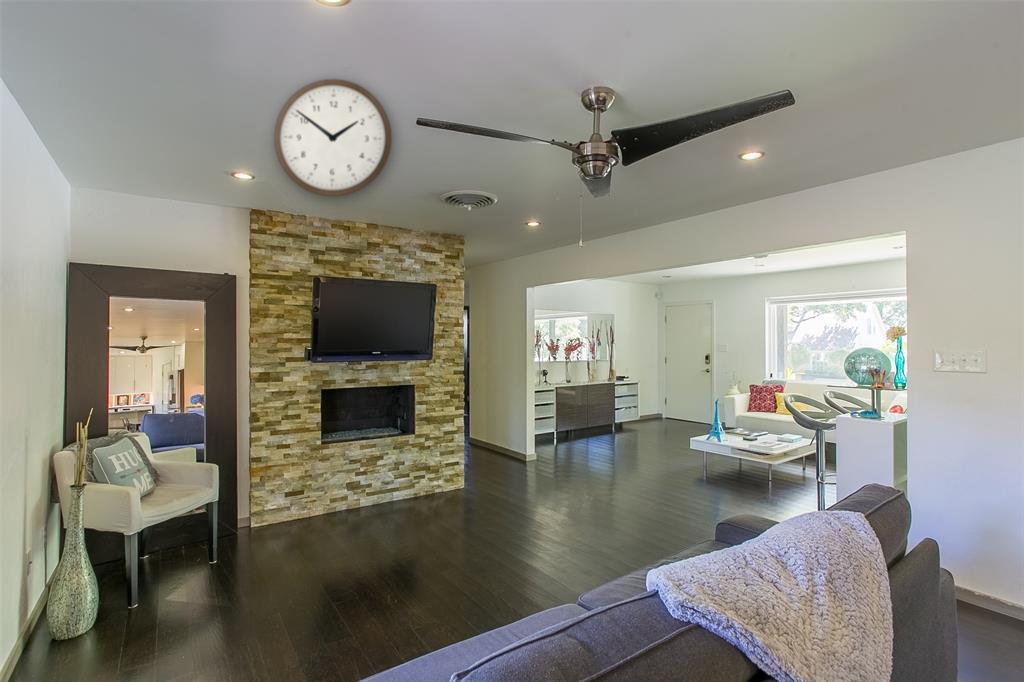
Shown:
1 h 51 min
